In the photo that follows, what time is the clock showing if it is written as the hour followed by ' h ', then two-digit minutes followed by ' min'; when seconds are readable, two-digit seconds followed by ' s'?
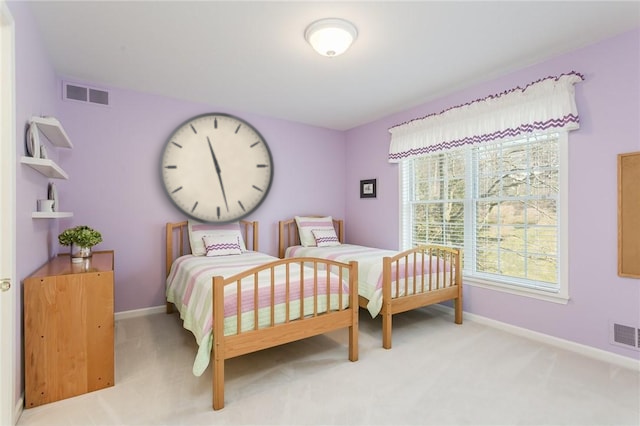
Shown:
11 h 28 min
